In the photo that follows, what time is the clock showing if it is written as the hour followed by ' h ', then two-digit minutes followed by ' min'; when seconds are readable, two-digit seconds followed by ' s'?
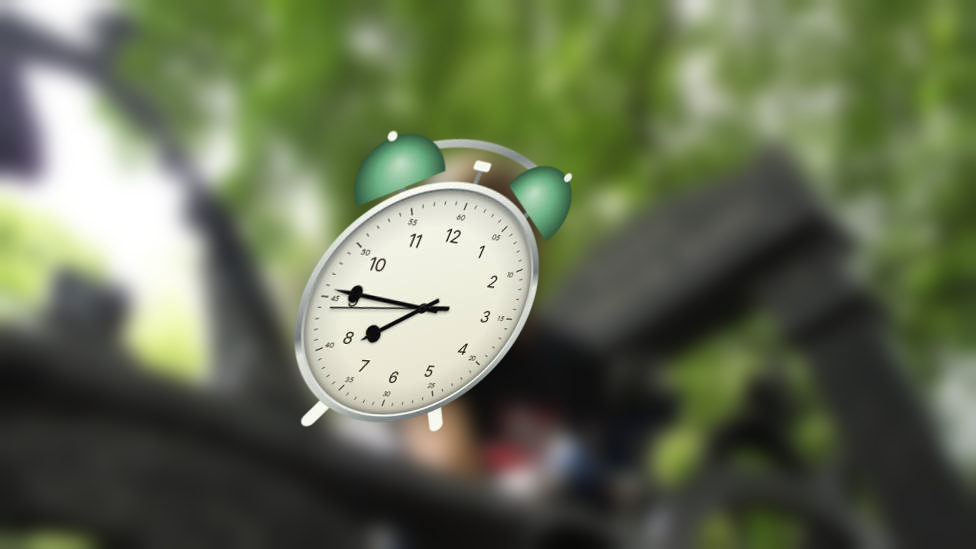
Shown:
7 h 45 min 44 s
